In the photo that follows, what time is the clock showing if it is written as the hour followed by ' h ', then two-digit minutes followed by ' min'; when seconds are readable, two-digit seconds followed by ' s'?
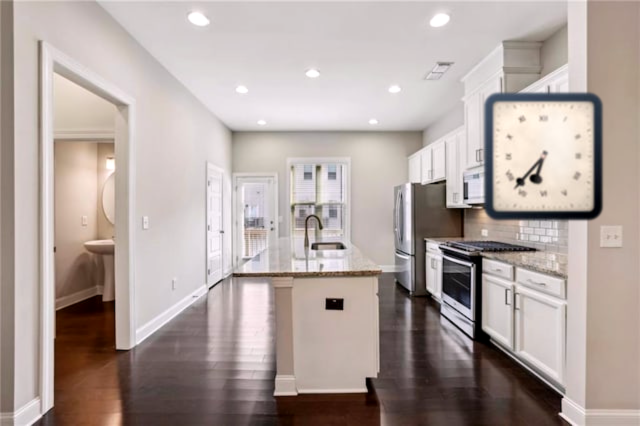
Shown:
6 h 37 min
